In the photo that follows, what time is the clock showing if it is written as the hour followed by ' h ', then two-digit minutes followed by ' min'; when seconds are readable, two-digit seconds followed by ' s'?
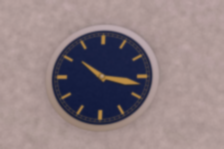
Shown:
10 h 17 min
